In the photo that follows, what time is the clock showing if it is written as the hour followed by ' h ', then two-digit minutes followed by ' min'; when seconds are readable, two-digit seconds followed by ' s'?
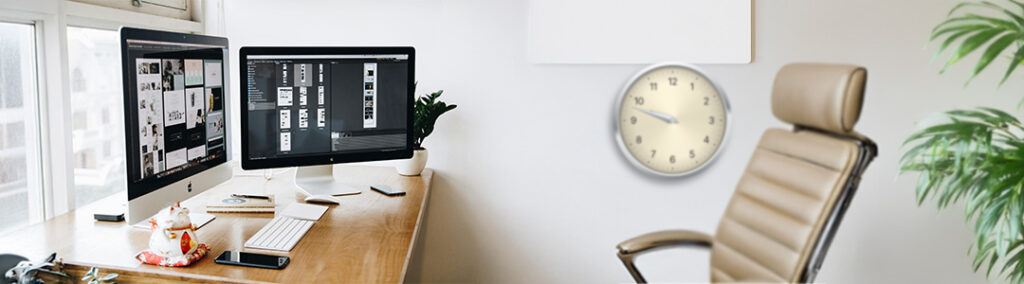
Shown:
9 h 48 min
